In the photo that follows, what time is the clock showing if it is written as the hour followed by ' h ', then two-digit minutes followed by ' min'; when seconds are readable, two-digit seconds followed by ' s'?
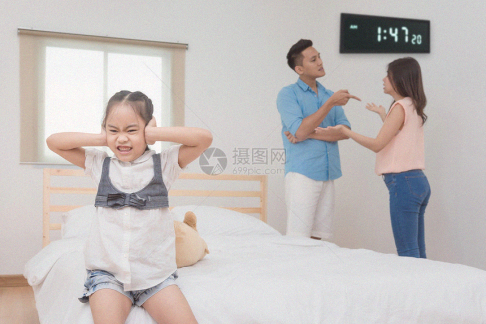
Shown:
1 h 47 min 20 s
